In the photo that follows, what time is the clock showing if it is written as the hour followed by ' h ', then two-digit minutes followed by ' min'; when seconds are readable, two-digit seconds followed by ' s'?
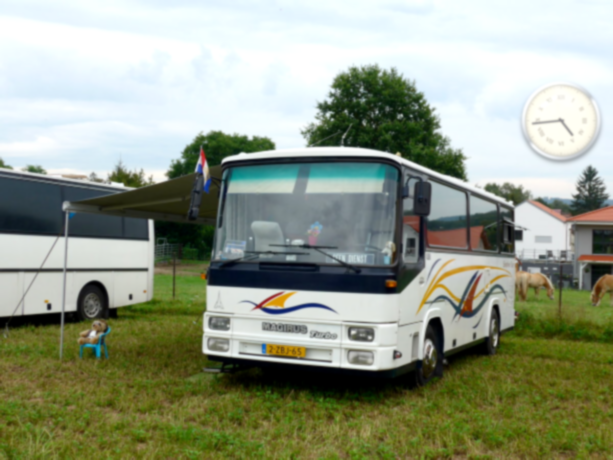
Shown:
4 h 44 min
